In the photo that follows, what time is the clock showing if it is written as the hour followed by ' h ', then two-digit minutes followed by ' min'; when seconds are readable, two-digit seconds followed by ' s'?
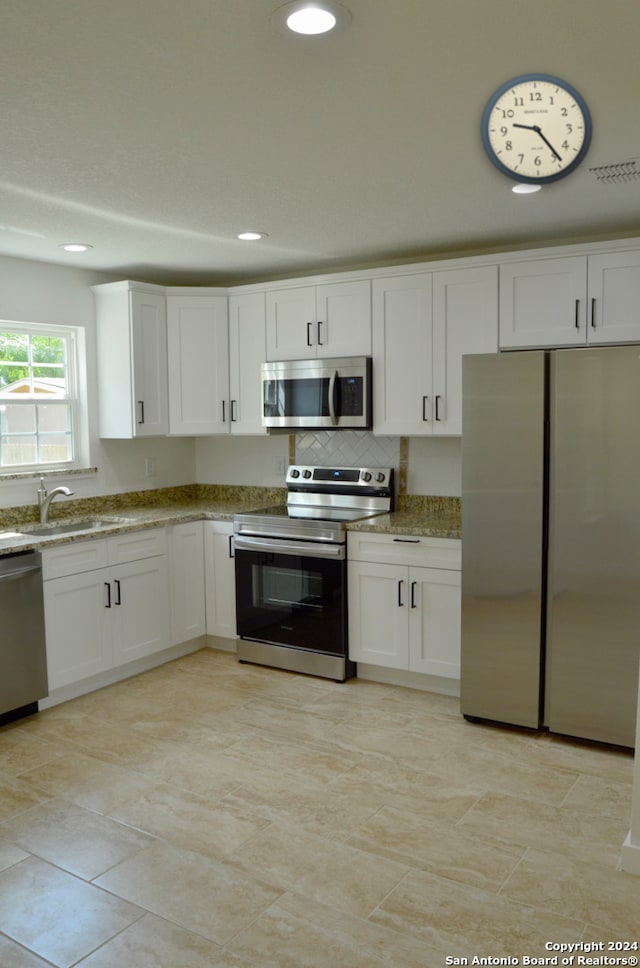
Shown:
9 h 24 min
